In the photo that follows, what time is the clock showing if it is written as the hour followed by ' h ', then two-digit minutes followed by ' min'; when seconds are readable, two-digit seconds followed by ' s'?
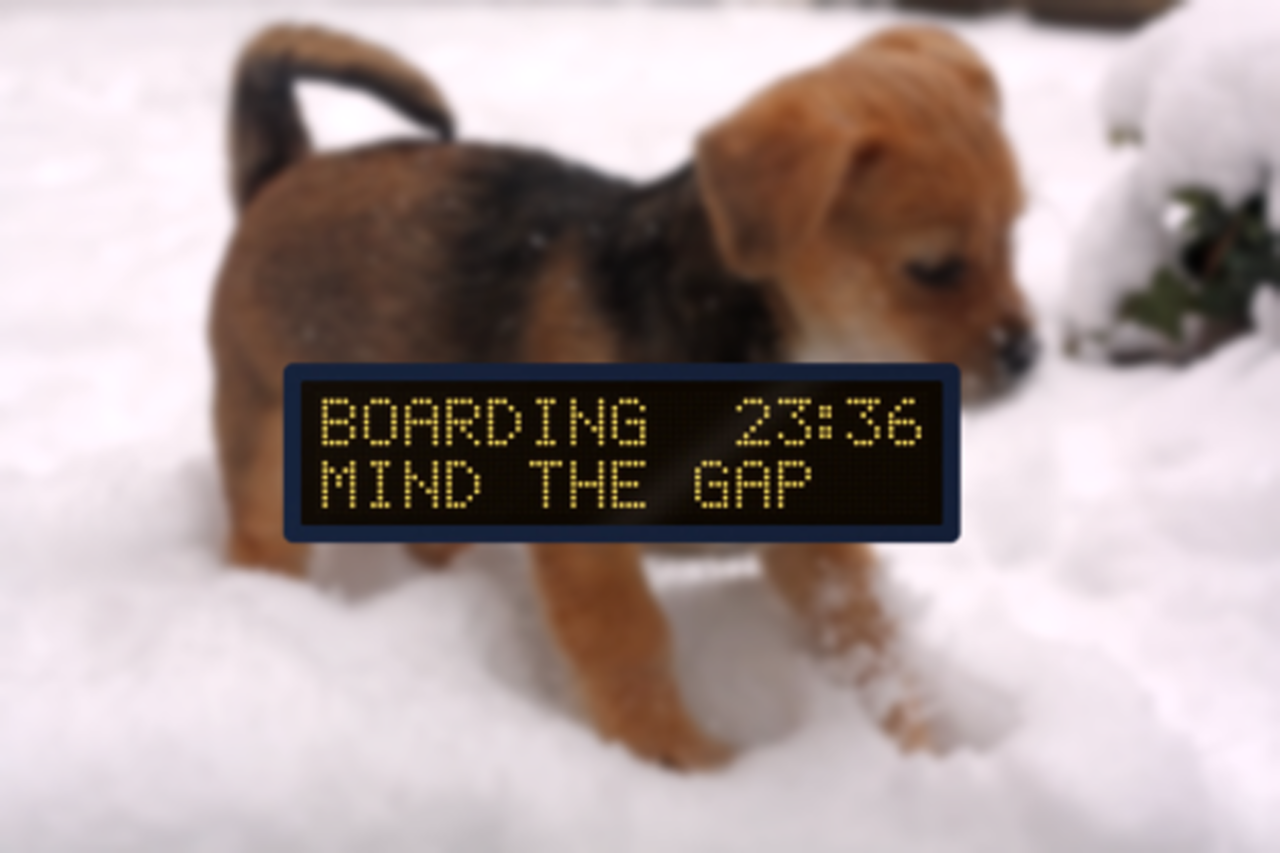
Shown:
23 h 36 min
